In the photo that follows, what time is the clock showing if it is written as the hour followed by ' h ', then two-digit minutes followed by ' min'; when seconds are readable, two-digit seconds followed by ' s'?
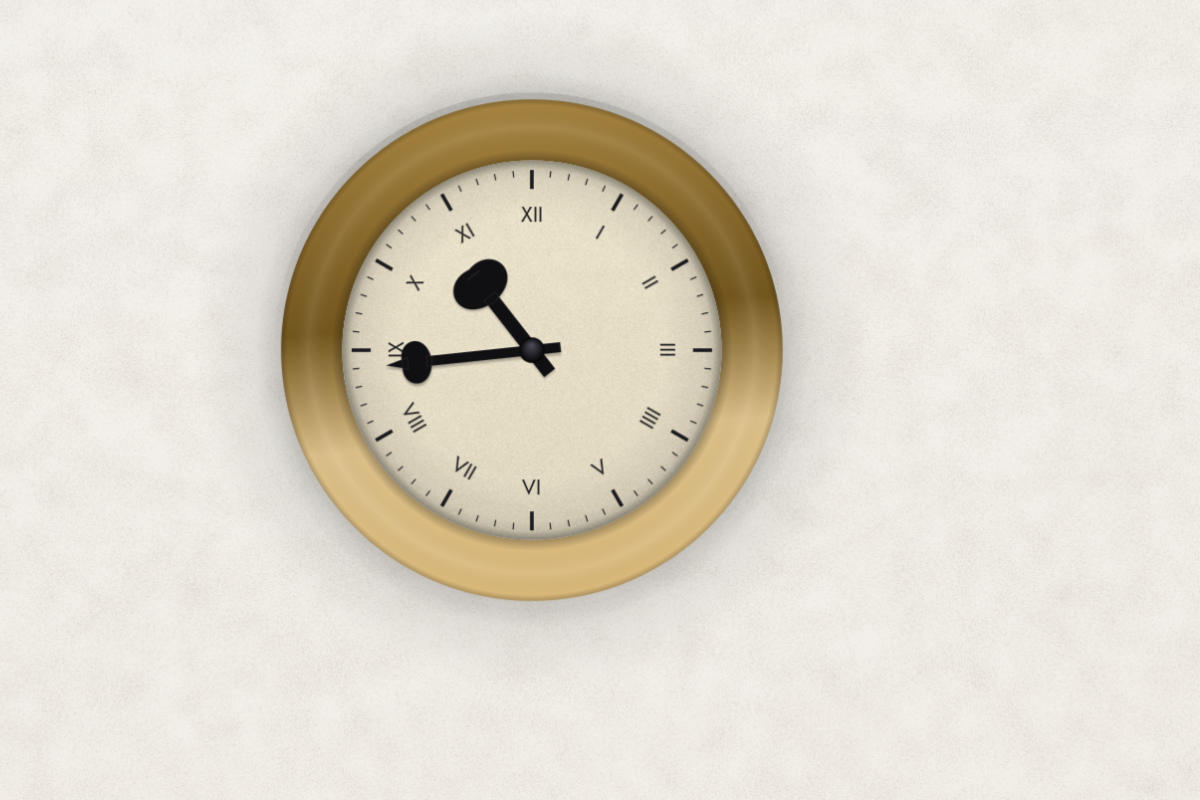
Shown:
10 h 44 min
